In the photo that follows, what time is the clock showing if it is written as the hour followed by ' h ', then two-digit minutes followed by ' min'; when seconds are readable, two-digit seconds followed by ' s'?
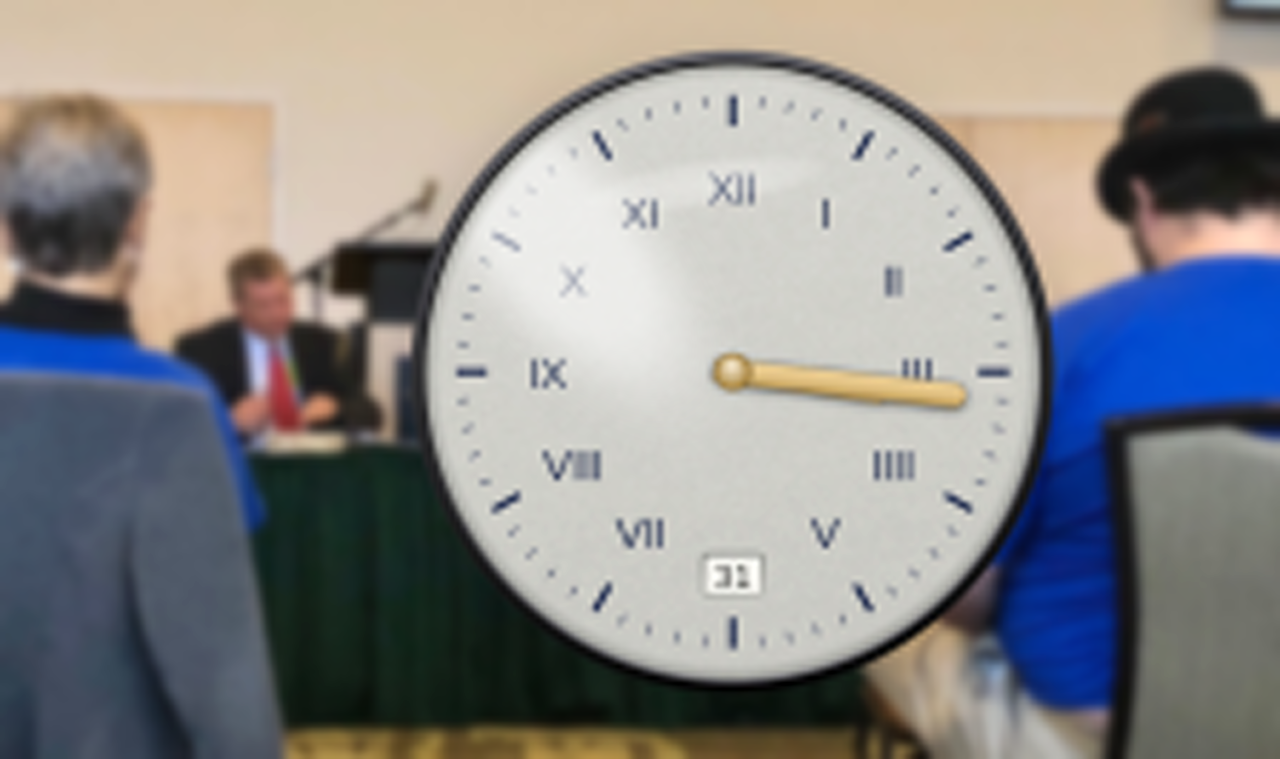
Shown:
3 h 16 min
